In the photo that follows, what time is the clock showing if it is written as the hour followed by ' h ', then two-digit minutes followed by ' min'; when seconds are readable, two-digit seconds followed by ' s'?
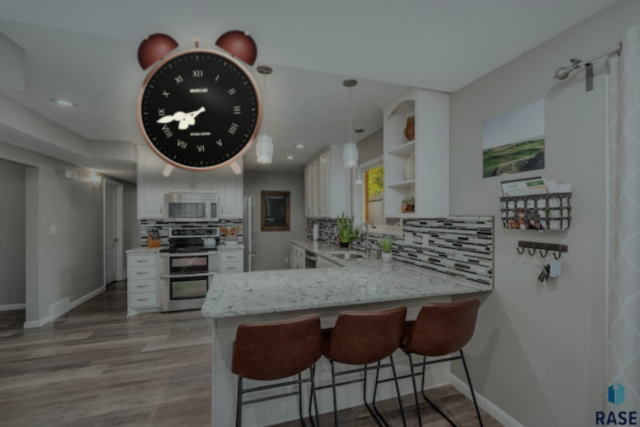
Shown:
7 h 43 min
